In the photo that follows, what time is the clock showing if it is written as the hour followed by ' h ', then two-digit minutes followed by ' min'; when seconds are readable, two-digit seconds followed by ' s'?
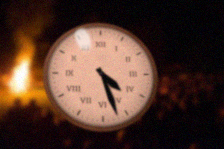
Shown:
4 h 27 min
